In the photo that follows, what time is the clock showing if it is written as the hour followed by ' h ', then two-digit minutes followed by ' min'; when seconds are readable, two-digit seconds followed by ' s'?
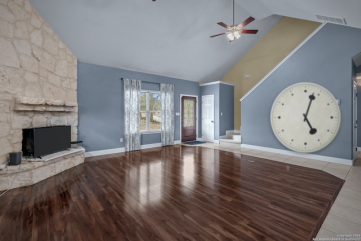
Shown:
5 h 03 min
